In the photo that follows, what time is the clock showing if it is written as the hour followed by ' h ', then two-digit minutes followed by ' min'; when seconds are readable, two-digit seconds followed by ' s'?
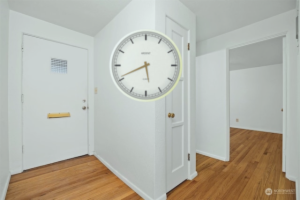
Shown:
5 h 41 min
